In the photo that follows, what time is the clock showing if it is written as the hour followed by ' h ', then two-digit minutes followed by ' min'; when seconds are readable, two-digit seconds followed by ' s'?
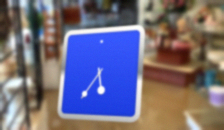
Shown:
5 h 36 min
